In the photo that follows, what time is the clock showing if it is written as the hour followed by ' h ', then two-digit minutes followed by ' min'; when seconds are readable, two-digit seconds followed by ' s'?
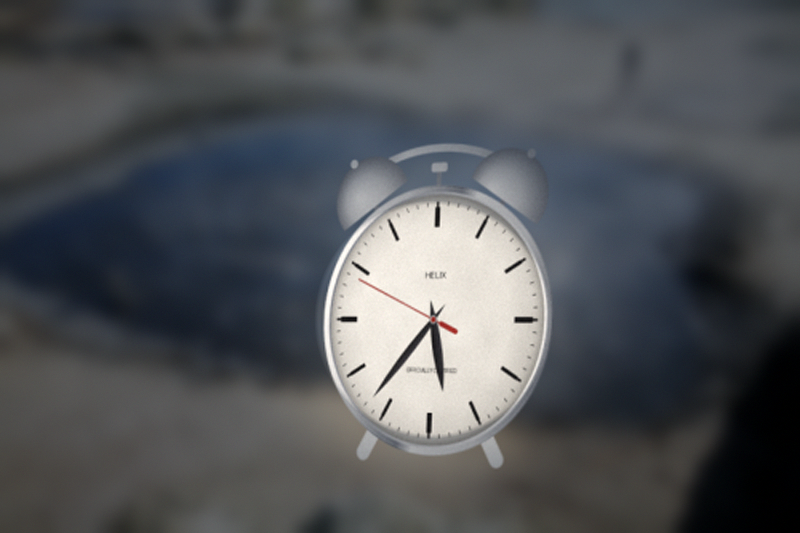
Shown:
5 h 36 min 49 s
